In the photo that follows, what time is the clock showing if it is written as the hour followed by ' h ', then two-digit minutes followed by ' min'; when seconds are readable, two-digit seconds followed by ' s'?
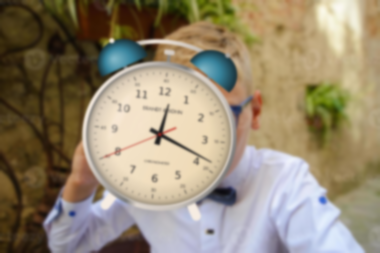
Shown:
12 h 18 min 40 s
